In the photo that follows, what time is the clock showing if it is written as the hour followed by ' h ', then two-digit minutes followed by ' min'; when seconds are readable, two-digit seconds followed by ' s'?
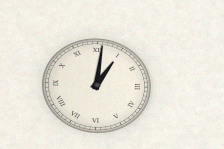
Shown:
1 h 01 min
